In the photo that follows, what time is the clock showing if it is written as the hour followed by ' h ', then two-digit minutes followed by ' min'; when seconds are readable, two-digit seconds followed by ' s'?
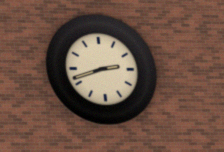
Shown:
2 h 42 min
